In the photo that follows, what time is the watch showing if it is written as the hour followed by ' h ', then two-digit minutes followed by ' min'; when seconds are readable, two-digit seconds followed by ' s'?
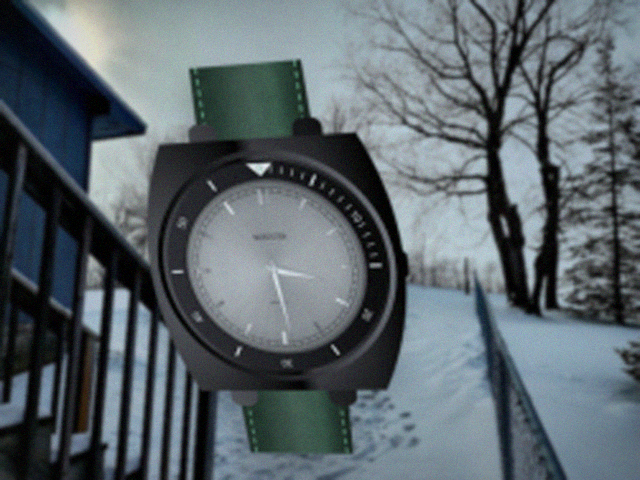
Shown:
3 h 29 min
